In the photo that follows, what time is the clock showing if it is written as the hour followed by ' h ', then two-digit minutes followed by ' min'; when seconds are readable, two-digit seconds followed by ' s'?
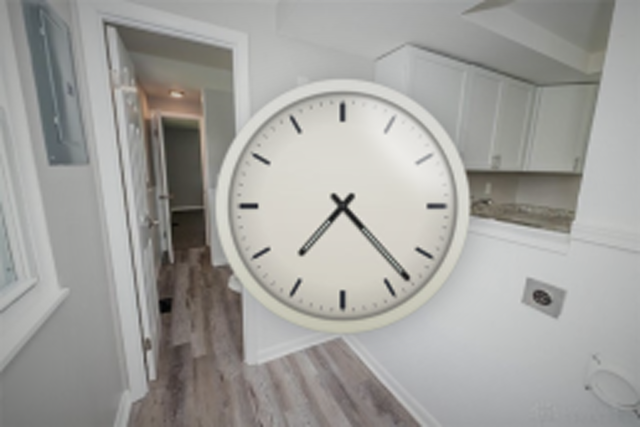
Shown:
7 h 23 min
